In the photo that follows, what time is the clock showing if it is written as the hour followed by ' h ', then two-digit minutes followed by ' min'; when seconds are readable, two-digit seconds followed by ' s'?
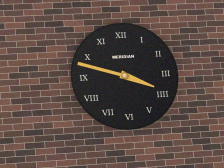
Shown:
3 h 48 min
